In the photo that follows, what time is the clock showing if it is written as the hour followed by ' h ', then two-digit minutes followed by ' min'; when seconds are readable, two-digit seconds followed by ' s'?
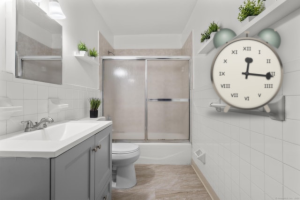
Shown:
12 h 16 min
